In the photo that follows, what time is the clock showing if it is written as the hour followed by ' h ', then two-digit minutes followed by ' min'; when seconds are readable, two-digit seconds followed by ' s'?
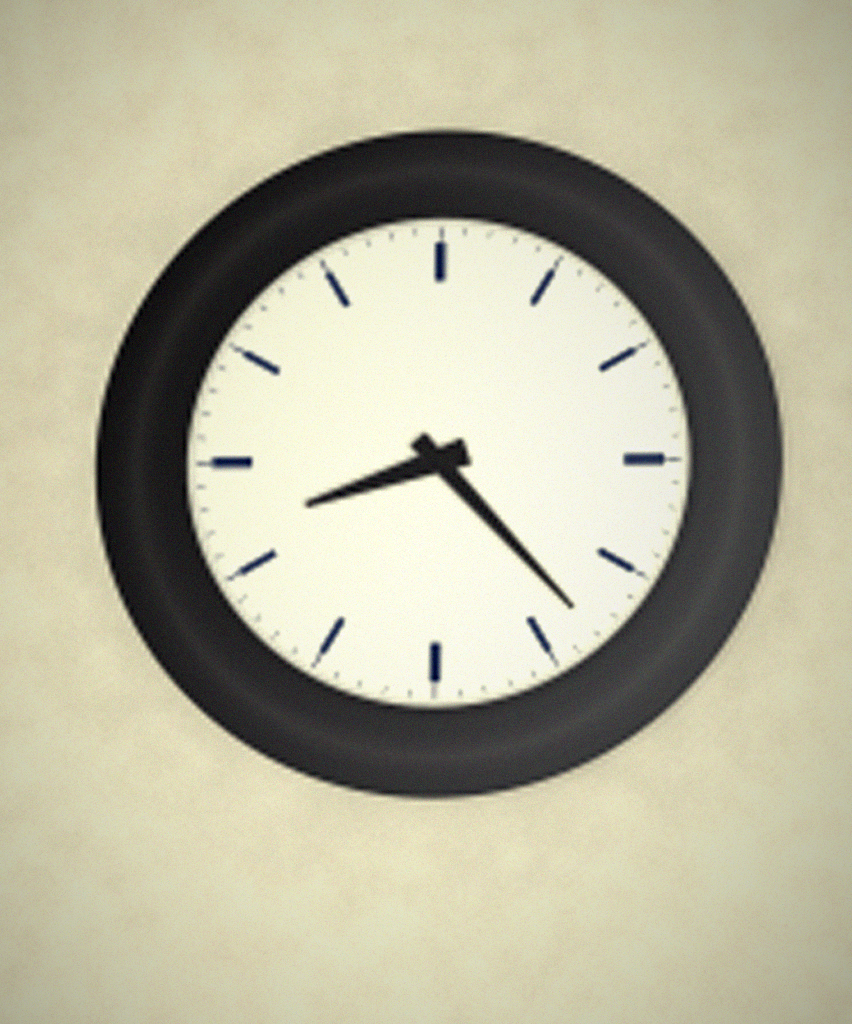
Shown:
8 h 23 min
